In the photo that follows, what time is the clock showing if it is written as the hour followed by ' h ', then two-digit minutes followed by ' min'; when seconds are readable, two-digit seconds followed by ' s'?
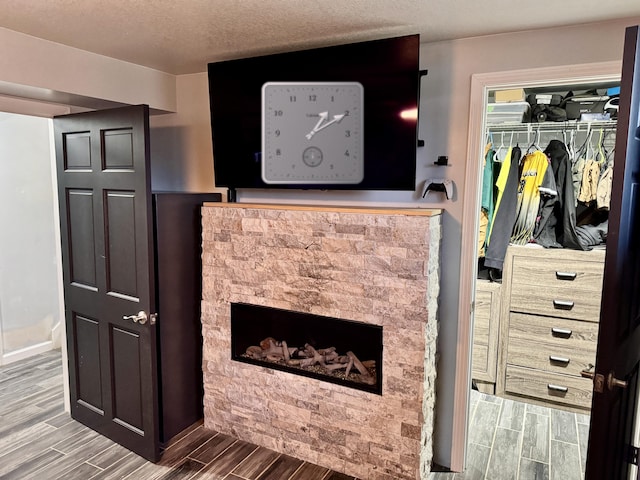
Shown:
1 h 10 min
